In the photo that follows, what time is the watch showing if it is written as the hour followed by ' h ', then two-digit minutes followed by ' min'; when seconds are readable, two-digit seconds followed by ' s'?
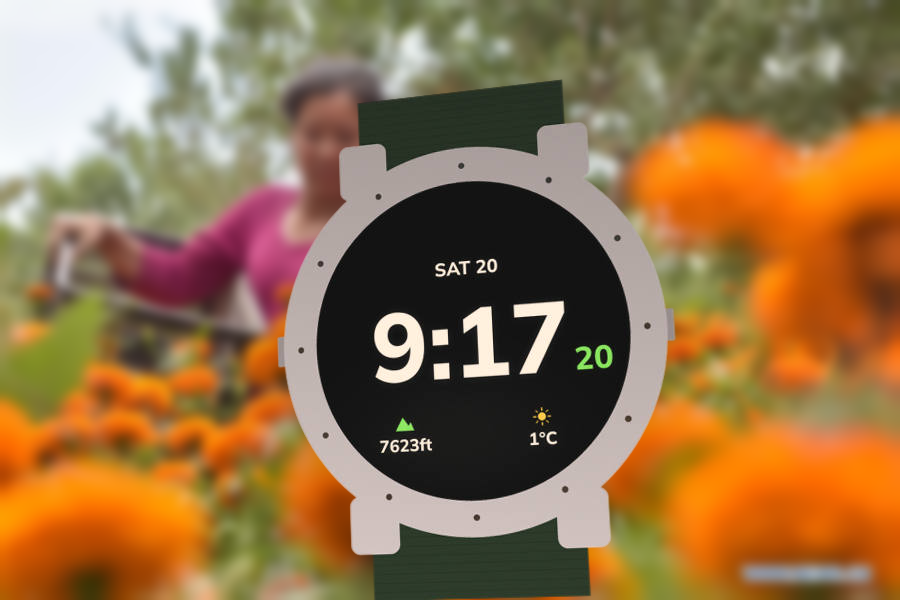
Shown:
9 h 17 min 20 s
